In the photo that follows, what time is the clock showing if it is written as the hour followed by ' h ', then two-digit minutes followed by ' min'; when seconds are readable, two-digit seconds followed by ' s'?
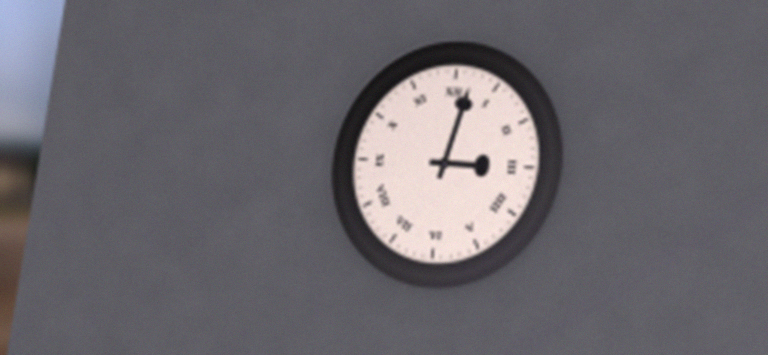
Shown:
3 h 02 min
